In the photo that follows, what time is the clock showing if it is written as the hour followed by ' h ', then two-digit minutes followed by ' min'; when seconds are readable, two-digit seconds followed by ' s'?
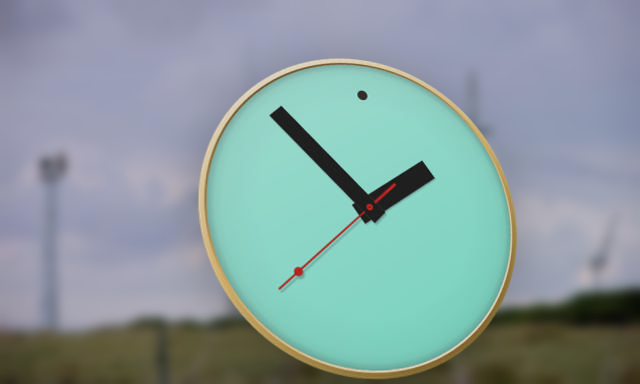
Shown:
1 h 52 min 38 s
